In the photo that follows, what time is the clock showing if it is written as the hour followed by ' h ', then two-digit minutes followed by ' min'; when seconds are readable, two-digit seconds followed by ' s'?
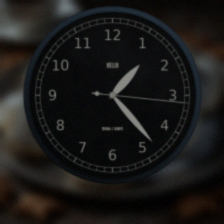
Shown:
1 h 23 min 16 s
